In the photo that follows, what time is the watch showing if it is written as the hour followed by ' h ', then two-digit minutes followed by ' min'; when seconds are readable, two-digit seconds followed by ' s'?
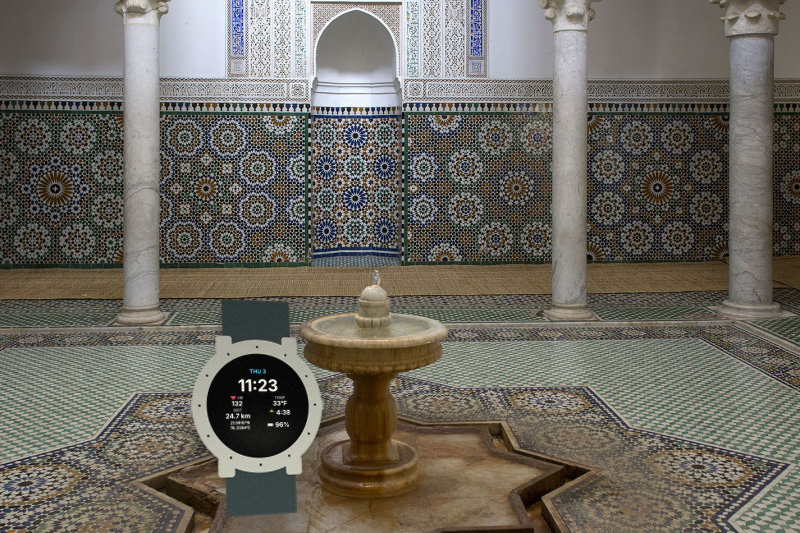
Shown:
11 h 23 min
